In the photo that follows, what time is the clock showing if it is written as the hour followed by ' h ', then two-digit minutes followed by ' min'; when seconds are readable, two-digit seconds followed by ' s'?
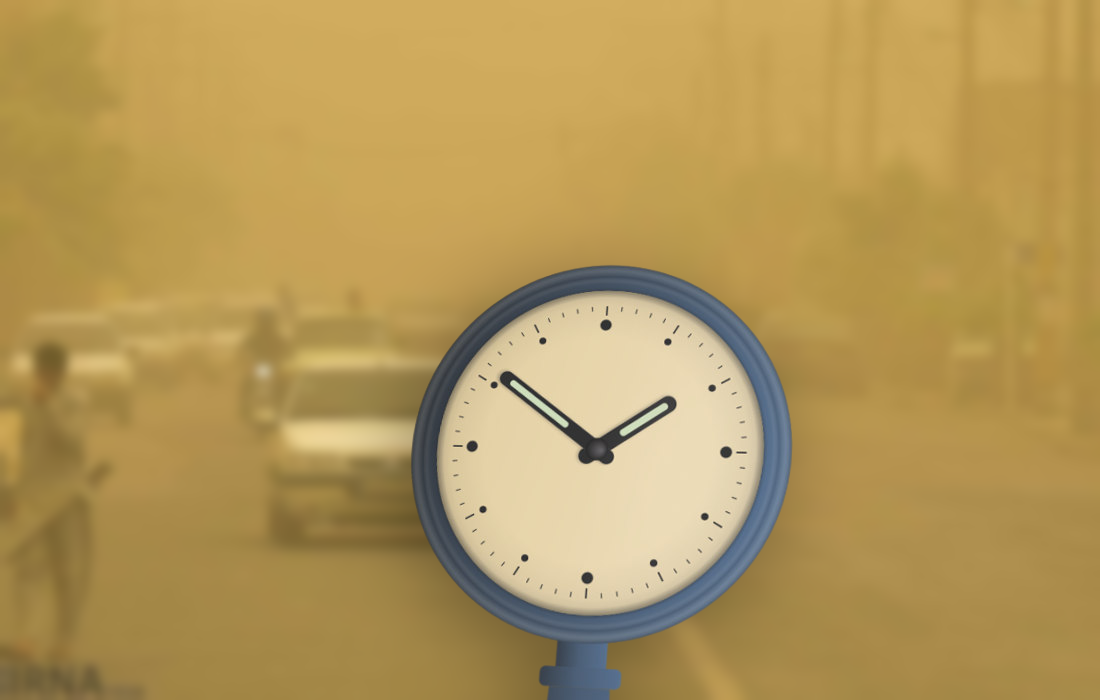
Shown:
1 h 51 min
